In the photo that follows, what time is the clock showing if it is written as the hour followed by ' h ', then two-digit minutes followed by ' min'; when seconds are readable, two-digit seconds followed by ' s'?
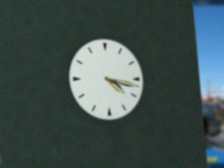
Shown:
4 h 17 min
